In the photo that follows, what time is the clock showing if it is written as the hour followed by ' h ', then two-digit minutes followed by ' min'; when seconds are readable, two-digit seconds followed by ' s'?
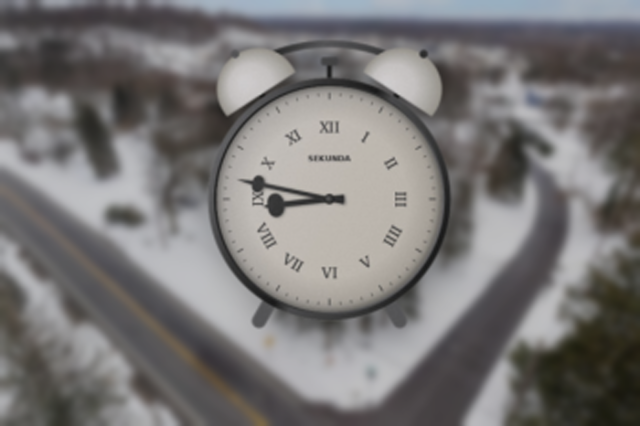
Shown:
8 h 47 min
